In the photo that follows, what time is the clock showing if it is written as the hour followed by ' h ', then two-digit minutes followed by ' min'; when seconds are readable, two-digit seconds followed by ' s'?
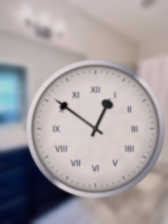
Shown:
12 h 51 min
